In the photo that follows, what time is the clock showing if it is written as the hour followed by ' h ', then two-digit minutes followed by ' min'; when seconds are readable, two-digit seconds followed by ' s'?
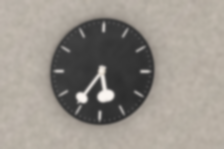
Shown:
5 h 36 min
